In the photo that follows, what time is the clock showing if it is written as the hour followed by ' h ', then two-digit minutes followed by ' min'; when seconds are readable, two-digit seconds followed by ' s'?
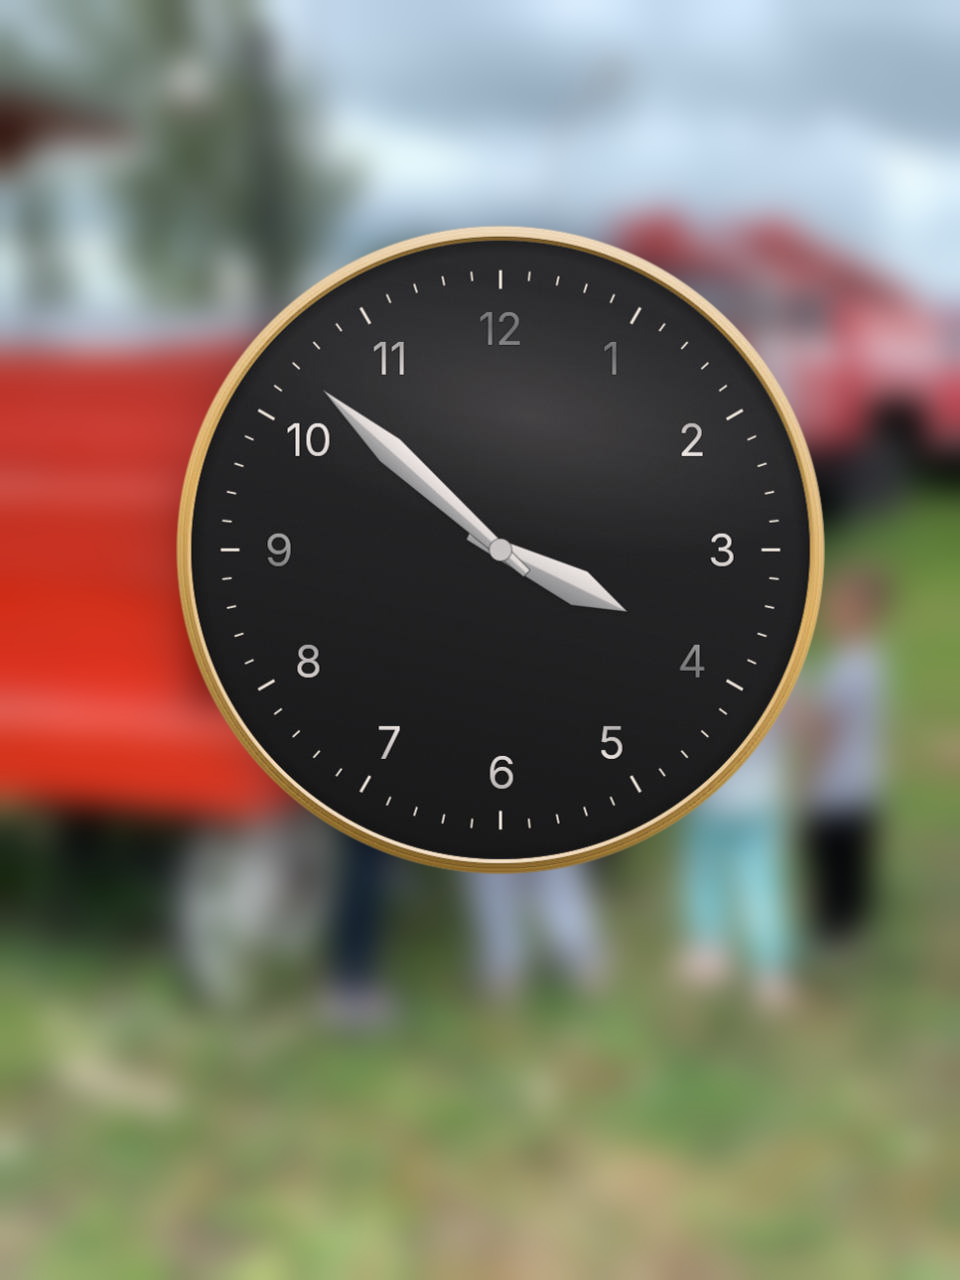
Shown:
3 h 52 min
